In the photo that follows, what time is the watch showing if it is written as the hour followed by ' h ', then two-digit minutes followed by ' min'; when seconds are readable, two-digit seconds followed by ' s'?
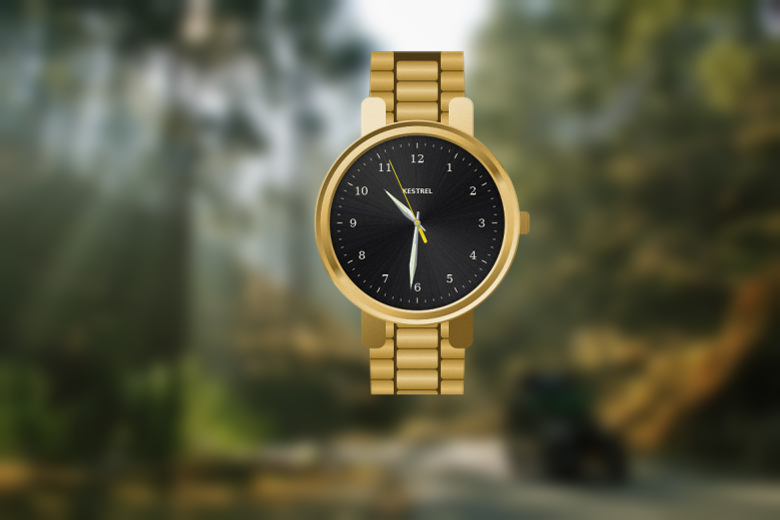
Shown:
10 h 30 min 56 s
